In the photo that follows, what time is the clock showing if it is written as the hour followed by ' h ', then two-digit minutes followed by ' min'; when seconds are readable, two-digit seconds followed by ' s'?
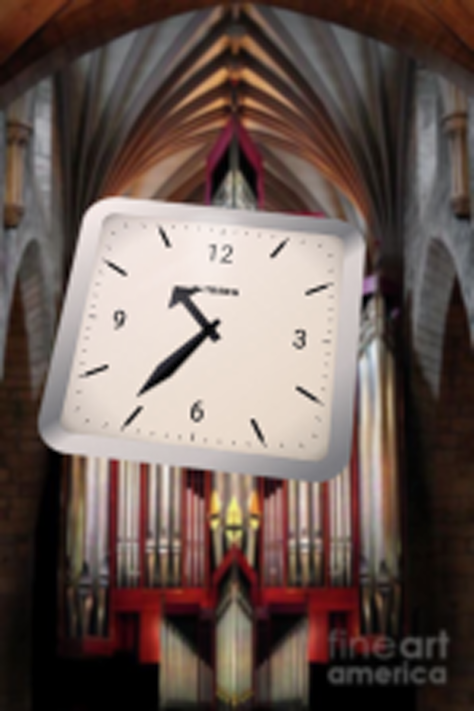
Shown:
10 h 36 min
